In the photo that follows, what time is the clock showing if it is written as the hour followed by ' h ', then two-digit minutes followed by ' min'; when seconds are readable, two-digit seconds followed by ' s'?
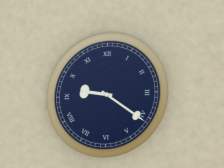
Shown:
9 h 21 min
